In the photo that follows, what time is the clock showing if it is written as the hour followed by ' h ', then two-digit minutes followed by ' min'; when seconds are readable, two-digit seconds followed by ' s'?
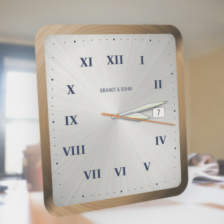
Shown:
3 h 13 min 17 s
